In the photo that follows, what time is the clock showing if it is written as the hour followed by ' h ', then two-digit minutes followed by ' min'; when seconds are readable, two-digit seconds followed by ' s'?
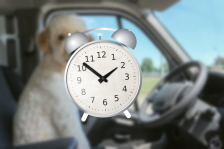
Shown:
1 h 52 min
